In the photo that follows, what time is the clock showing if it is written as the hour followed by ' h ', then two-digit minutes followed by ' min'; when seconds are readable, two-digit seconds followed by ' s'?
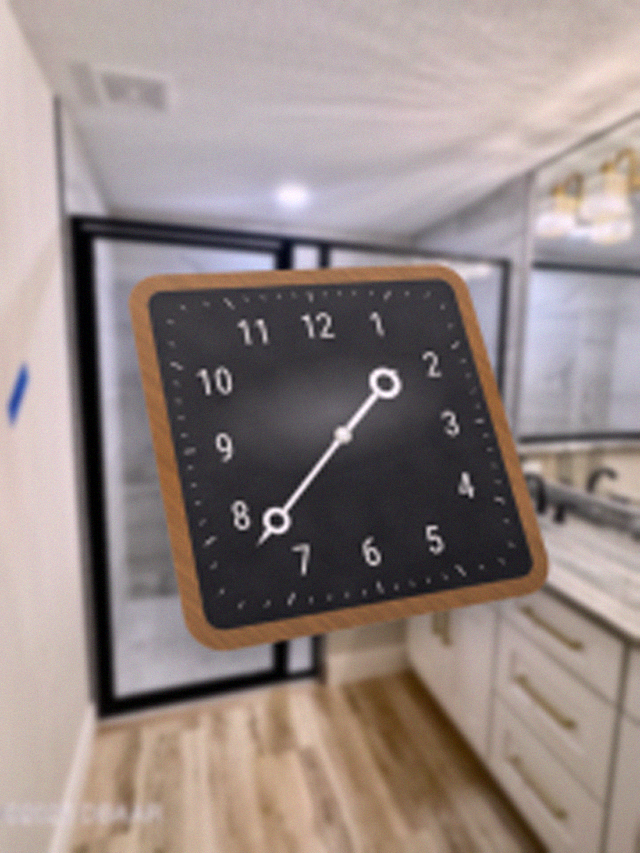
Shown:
1 h 38 min
